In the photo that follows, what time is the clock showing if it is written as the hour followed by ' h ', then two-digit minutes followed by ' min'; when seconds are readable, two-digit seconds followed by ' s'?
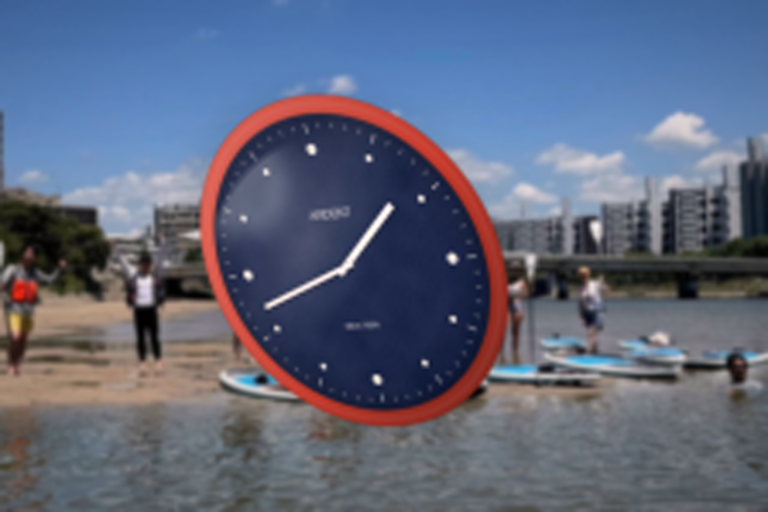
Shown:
1 h 42 min
